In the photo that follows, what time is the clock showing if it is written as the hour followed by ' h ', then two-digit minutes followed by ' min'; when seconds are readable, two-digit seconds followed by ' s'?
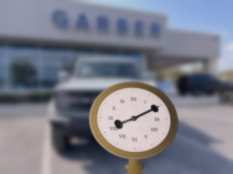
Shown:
8 h 10 min
